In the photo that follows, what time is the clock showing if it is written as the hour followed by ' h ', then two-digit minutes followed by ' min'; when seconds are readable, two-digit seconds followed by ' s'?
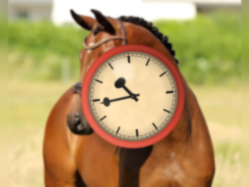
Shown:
10 h 44 min
